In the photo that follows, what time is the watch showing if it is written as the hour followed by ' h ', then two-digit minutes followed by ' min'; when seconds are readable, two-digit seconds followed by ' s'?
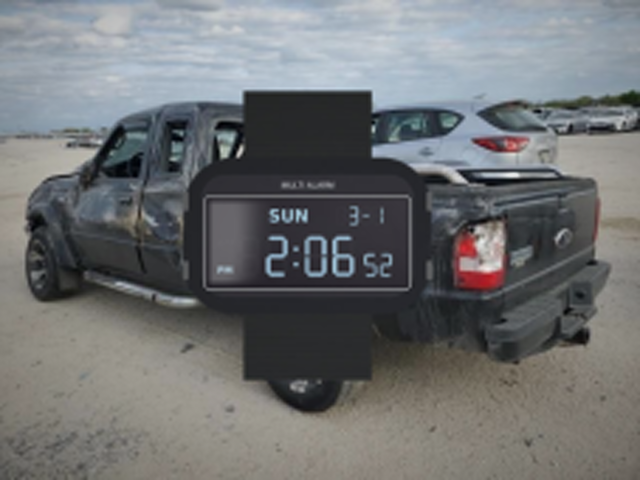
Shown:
2 h 06 min 52 s
